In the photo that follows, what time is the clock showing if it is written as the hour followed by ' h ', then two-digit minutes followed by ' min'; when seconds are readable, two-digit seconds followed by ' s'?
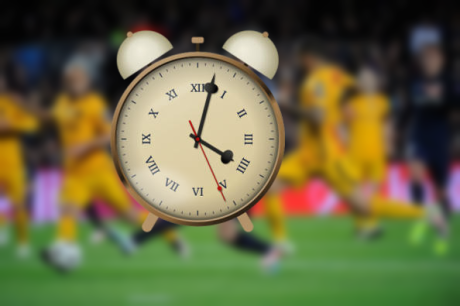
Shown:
4 h 02 min 26 s
